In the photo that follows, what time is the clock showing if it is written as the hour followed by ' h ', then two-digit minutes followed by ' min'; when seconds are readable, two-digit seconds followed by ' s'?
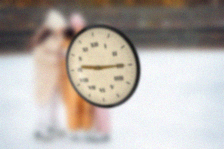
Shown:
9 h 15 min
